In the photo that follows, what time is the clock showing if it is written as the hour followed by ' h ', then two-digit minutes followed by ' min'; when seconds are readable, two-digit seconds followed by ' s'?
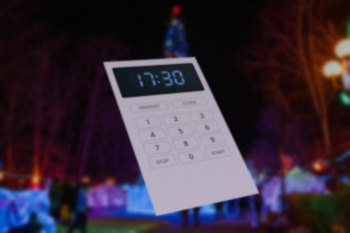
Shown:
17 h 30 min
